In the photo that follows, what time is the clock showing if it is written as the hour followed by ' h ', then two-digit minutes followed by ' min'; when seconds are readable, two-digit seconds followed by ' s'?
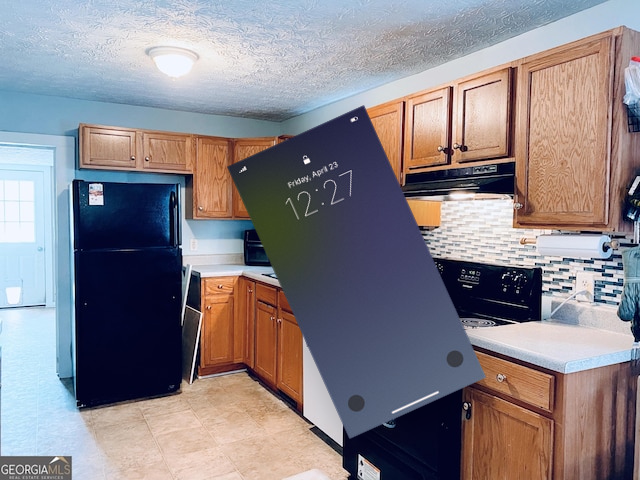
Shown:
12 h 27 min
